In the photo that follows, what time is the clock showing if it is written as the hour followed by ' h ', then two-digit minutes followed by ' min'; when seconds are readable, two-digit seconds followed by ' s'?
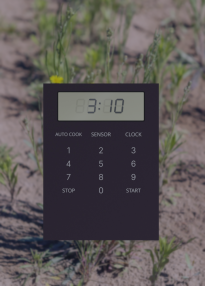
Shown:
3 h 10 min
